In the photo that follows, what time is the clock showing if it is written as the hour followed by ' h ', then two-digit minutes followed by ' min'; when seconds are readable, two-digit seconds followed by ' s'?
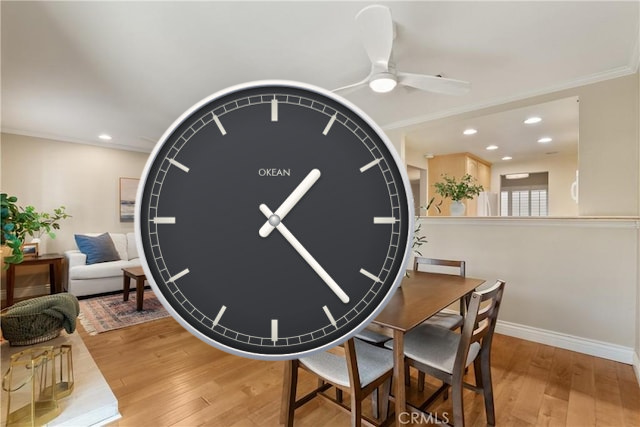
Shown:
1 h 23 min
